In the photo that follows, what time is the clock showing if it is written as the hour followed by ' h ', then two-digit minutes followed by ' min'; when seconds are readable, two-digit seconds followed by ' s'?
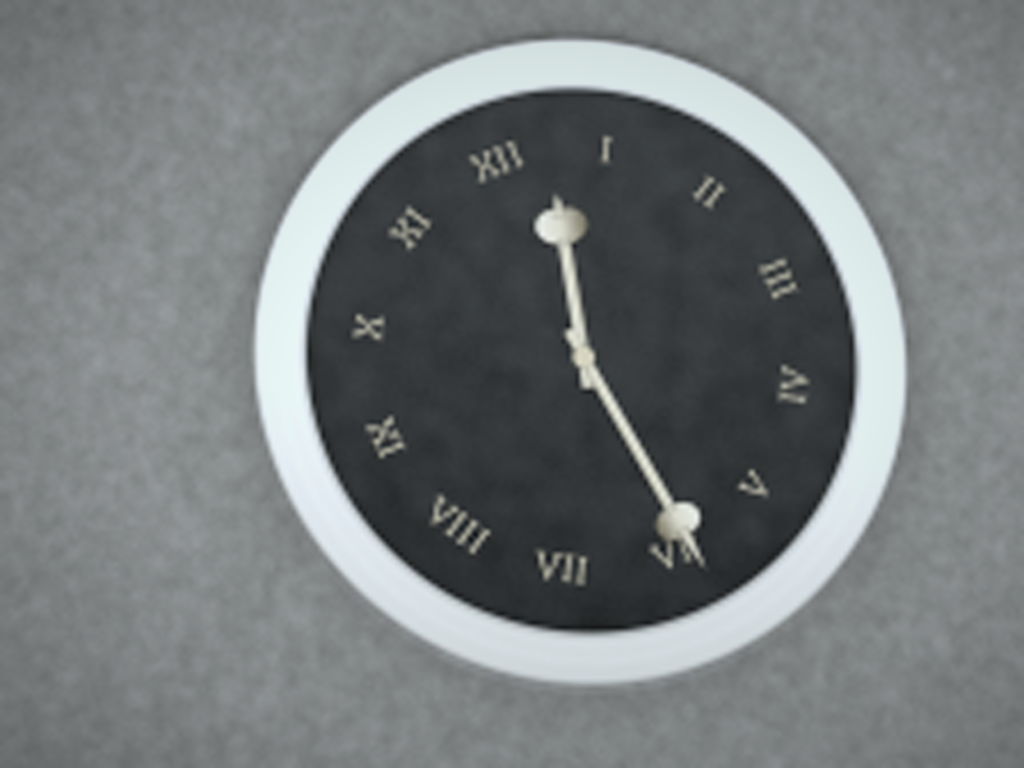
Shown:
12 h 29 min
